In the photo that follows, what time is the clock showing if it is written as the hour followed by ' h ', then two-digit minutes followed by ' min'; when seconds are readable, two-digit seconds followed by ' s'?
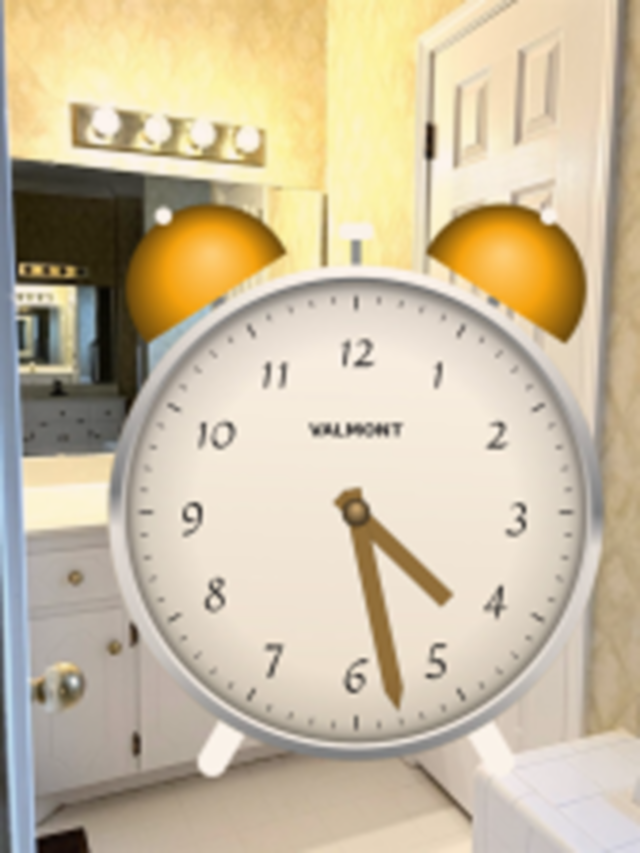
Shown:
4 h 28 min
